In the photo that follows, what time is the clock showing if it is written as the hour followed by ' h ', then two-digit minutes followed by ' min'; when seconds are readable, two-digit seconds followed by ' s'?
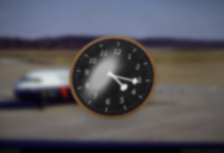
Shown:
4 h 16 min
